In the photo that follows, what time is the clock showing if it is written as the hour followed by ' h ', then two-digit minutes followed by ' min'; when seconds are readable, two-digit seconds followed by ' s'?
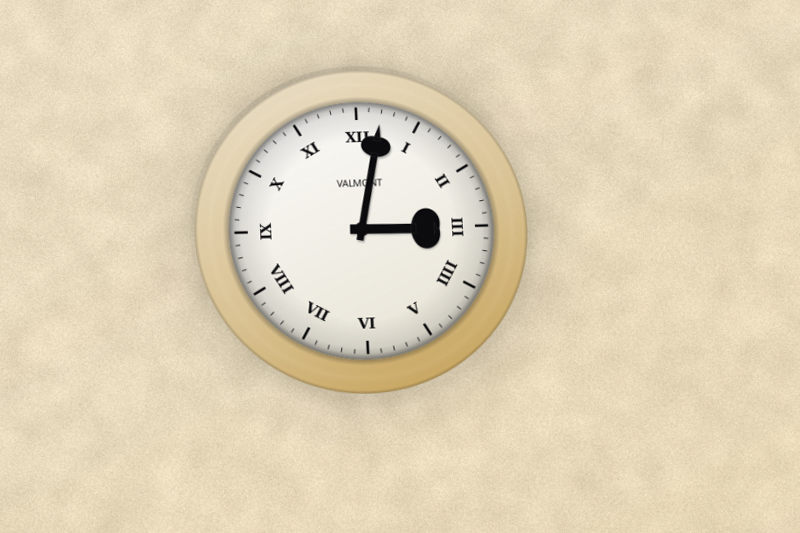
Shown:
3 h 02 min
